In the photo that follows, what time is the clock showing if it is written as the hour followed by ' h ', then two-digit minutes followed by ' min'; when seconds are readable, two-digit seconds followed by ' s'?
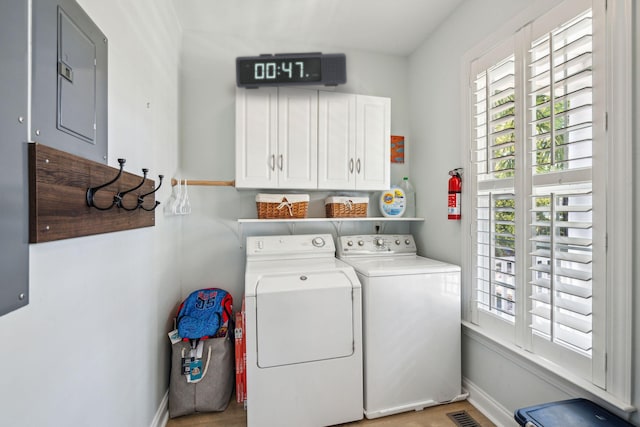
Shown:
0 h 47 min
